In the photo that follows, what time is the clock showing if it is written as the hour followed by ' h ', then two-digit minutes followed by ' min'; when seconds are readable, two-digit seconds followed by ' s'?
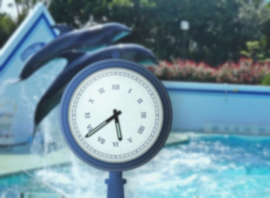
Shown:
5 h 39 min
